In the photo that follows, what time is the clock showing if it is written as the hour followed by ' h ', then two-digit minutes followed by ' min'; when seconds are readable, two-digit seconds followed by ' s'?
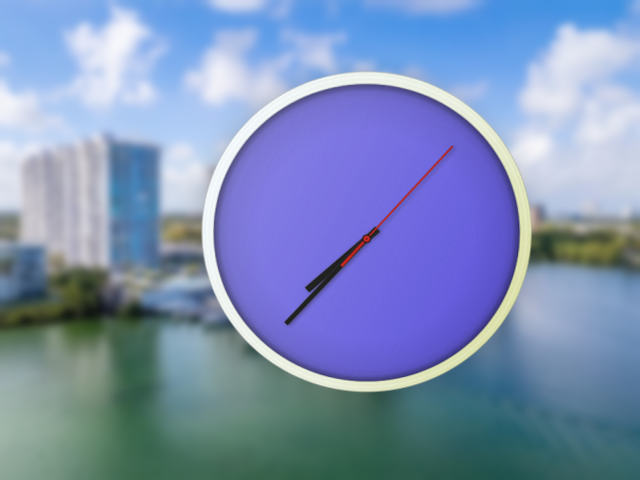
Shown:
7 h 37 min 07 s
